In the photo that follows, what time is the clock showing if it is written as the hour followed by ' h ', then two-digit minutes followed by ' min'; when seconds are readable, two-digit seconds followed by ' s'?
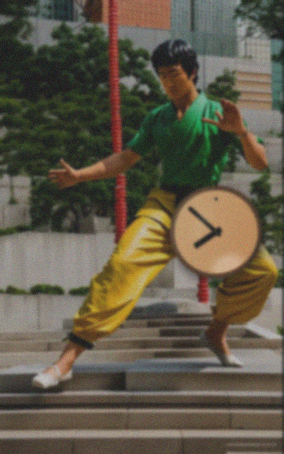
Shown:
7 h 52 min
